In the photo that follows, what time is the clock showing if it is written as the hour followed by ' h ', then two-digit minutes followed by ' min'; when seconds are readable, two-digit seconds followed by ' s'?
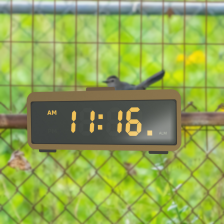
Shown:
11 h 16 min
